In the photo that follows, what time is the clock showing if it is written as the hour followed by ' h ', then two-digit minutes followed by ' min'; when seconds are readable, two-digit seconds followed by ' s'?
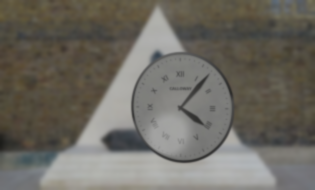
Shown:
4 h 07 min
